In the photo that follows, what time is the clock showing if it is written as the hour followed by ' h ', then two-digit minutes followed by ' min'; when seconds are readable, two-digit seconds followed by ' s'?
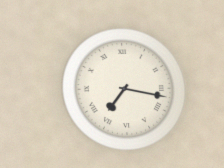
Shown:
7 h 17 min
